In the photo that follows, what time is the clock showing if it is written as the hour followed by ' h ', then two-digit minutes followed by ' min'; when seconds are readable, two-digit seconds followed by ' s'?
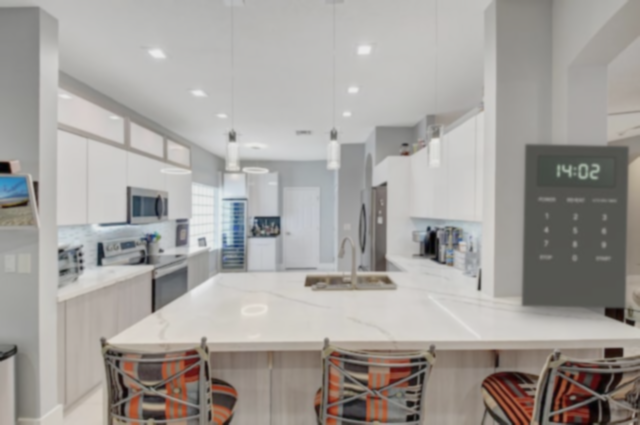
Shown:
14 h 02 min
